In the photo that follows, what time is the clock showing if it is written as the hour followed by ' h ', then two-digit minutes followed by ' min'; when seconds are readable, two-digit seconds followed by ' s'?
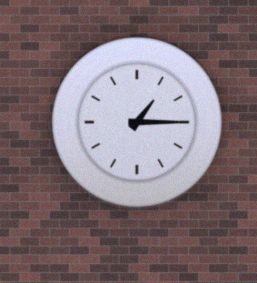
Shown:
1 h 15 min
